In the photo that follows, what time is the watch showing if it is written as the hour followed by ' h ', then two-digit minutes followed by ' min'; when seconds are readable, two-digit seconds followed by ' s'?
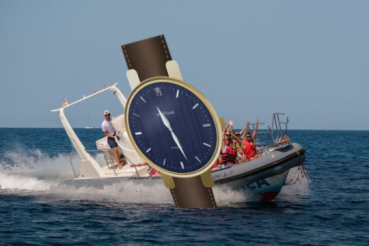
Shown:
11 h 28 min
